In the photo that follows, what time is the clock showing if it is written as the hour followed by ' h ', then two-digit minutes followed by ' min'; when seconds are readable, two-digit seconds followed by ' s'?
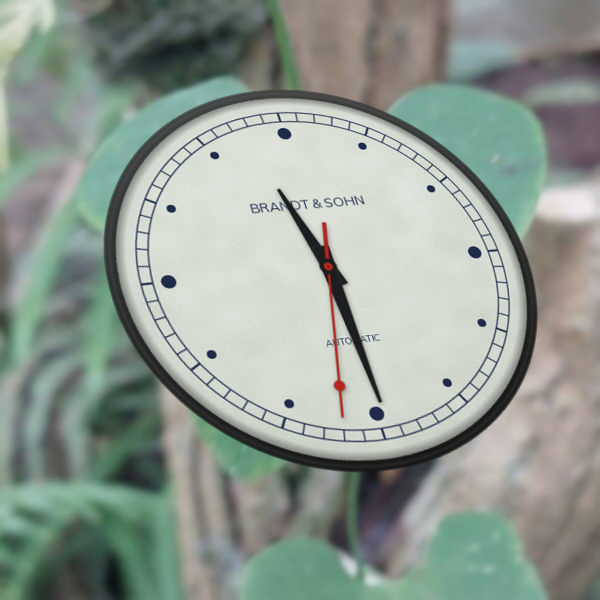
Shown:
11 h 29 min 32 s
